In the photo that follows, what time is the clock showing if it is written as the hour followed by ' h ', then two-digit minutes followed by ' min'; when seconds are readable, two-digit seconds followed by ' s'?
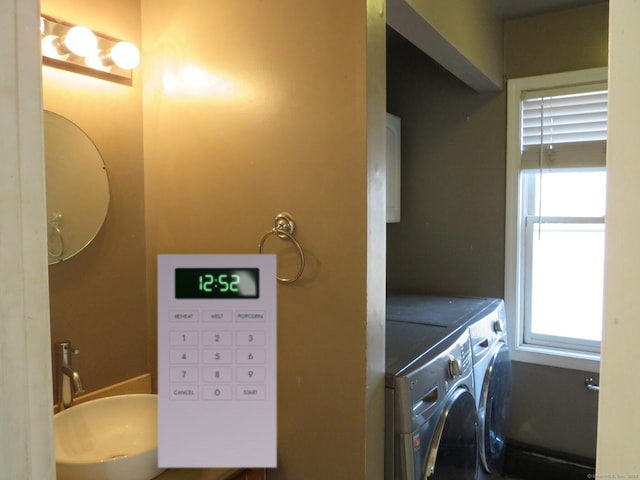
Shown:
12 h 52 min
